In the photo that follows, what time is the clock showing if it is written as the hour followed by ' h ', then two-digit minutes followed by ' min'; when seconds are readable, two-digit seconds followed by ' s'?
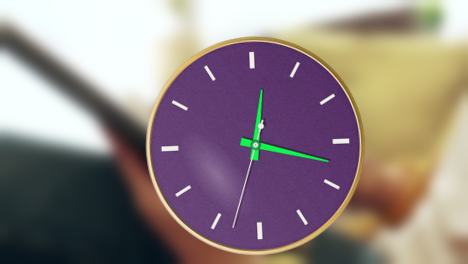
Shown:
12 h 17 min 33 s
